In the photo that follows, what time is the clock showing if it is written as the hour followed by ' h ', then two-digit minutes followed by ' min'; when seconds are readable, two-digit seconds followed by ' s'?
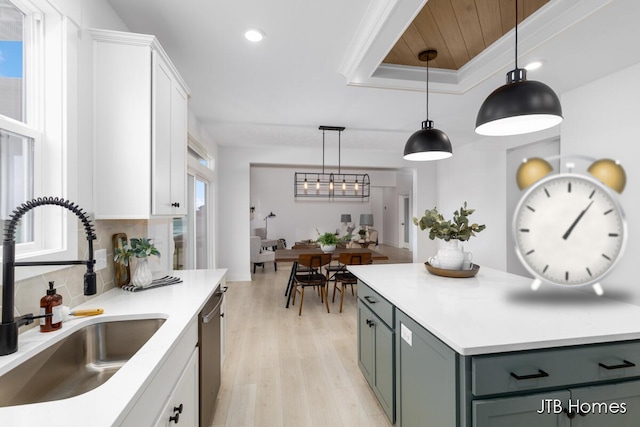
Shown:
1 h 06 min
